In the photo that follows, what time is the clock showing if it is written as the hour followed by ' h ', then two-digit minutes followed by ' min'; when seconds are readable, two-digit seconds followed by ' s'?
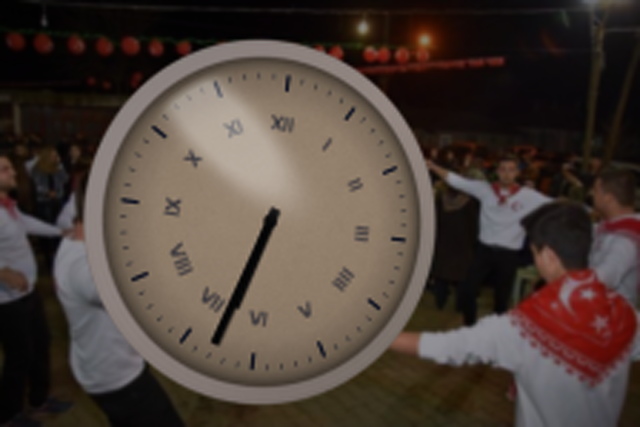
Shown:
6 h 33 min
